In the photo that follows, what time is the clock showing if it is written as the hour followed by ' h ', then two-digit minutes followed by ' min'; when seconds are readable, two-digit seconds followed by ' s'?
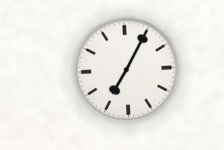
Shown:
7 h 05 min
